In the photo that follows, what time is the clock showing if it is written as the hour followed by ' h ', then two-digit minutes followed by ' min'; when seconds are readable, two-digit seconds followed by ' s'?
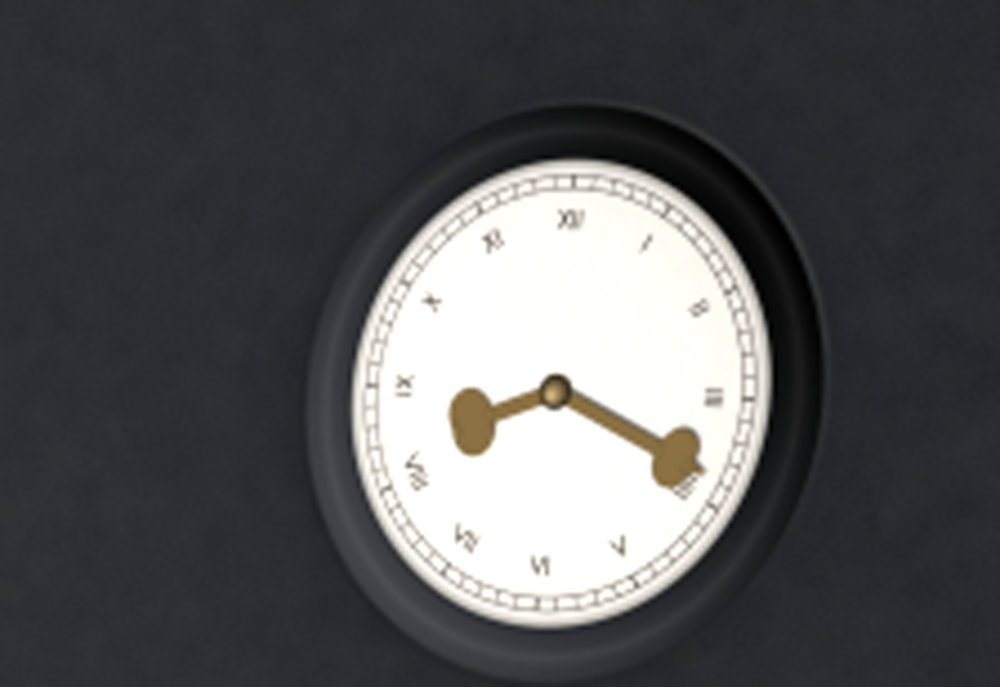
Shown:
8 h 19 min
